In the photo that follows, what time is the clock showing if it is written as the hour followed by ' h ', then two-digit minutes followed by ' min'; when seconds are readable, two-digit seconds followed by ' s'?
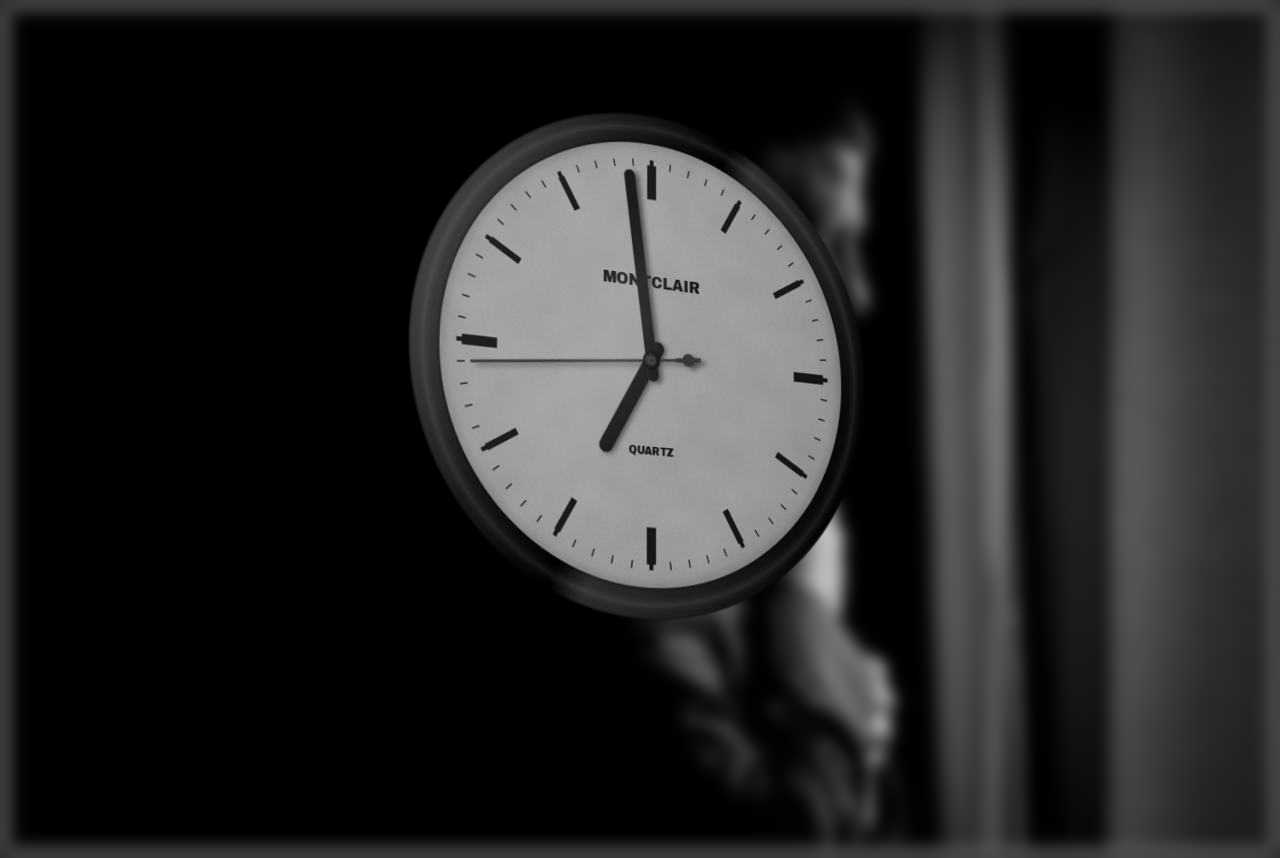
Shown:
6 h 58 min 44 s
